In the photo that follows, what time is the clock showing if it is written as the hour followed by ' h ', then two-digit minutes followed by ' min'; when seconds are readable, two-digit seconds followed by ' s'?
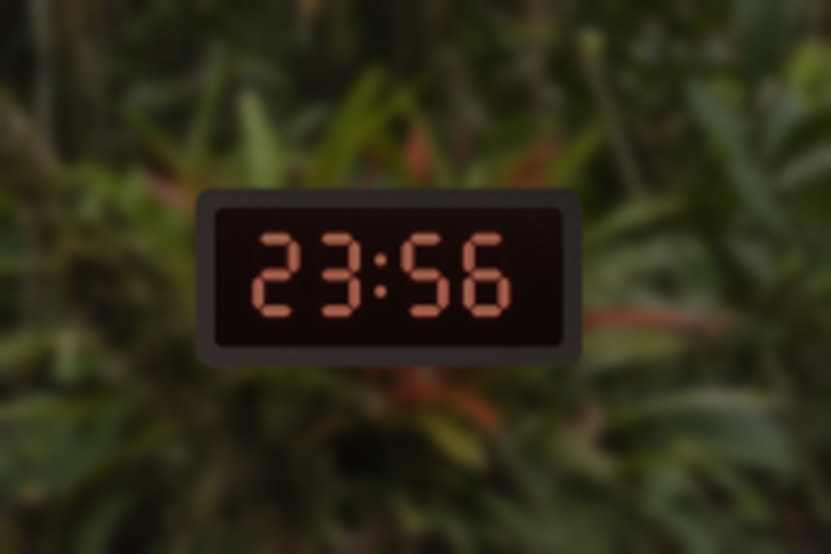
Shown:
23 h 56 min
